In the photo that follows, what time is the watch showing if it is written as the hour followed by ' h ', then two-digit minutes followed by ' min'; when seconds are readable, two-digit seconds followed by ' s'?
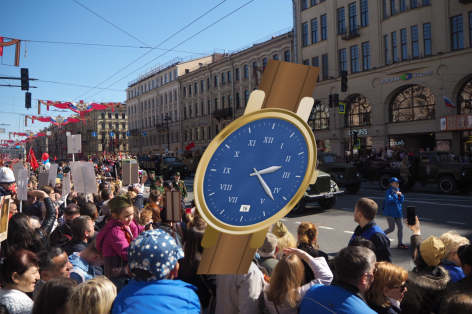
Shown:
2 h 22 min
